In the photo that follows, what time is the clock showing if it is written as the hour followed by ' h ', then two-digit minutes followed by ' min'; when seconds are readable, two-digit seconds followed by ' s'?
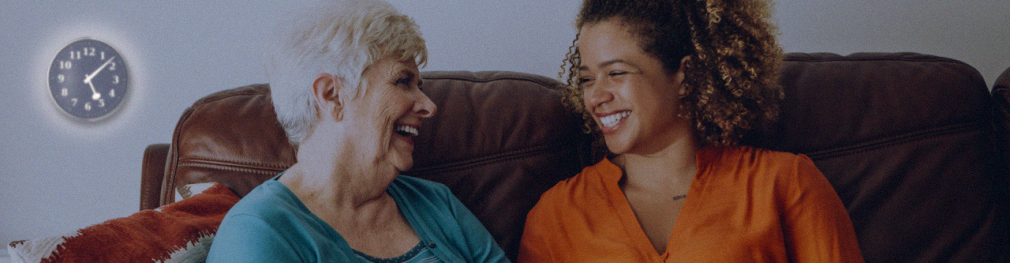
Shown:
5 h 08 min
